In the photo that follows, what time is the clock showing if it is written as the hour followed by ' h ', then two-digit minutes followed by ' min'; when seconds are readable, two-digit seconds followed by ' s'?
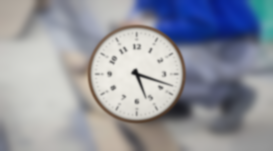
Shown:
5 h 18 min
